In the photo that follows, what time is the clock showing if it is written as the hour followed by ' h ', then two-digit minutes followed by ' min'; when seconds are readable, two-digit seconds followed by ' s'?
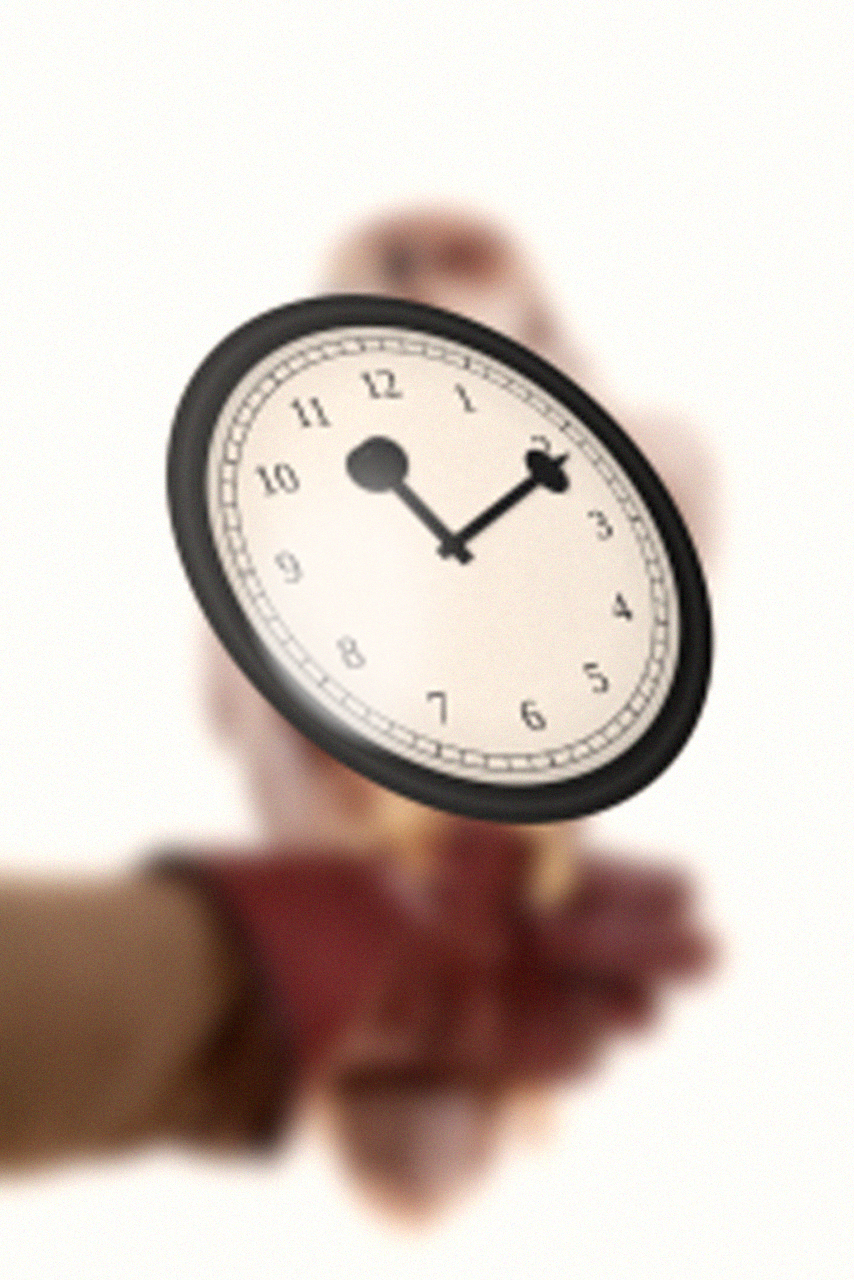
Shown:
11 h 11 min
